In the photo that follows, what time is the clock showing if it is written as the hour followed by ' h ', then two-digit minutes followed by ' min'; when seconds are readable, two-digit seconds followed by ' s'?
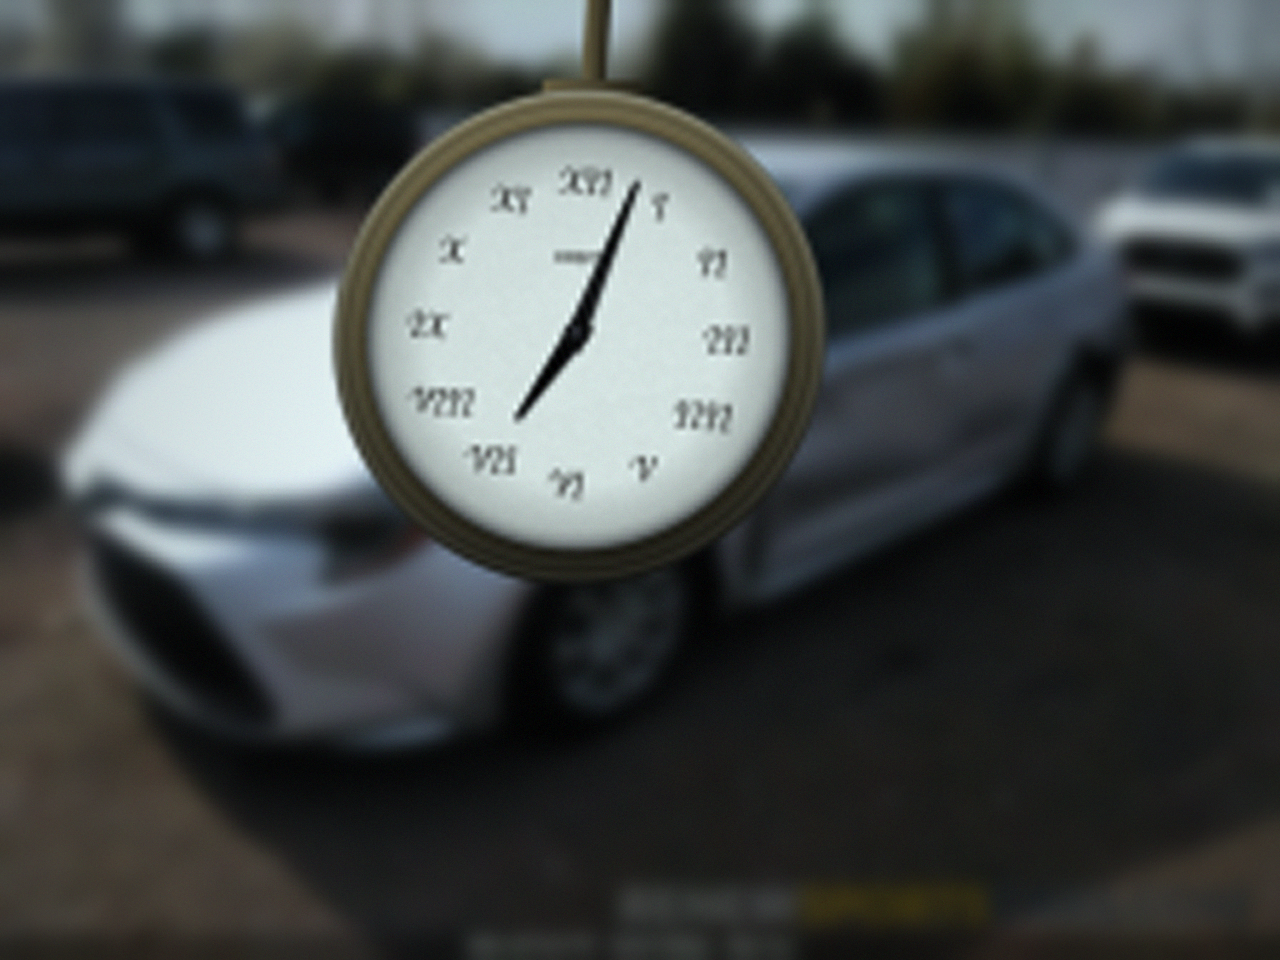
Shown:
7 h 03 min
